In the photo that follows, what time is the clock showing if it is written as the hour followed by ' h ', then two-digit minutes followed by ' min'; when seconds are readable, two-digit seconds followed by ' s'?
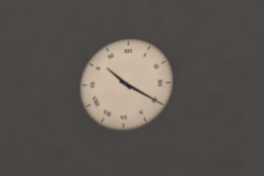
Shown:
10 h 20 min
